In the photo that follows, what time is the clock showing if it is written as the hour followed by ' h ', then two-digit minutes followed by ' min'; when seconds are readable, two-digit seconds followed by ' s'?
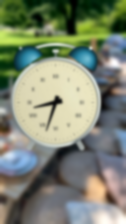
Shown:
8 h 33 min
